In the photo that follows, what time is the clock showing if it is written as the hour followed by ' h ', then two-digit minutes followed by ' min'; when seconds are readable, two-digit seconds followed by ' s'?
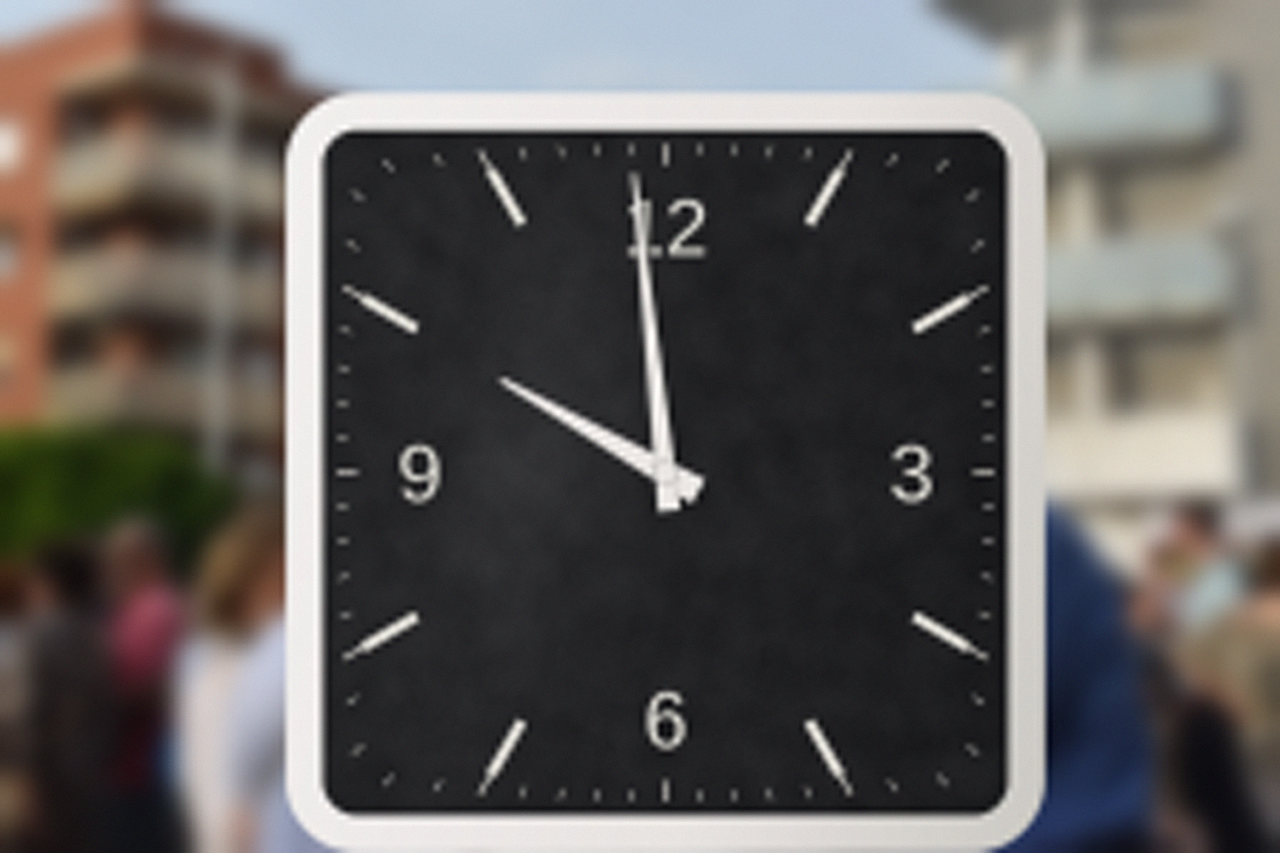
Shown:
9 h 59 min
